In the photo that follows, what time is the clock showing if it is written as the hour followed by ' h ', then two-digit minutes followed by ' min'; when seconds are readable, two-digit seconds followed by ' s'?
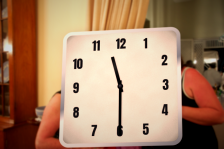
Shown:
11 h 30 min
